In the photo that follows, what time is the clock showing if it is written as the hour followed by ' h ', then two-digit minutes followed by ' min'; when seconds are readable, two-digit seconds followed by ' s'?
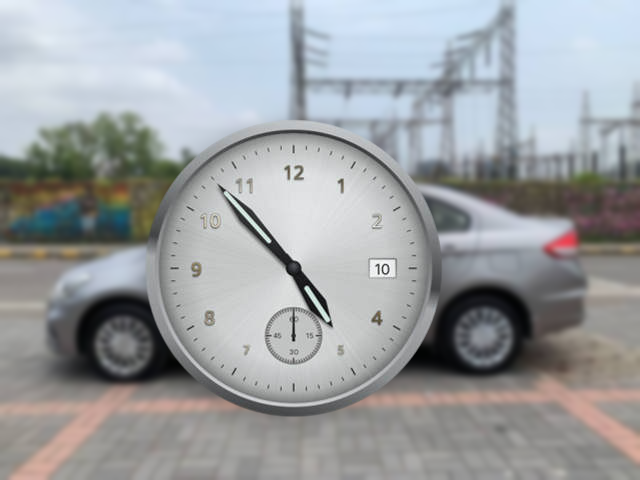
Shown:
4 h 53 min
